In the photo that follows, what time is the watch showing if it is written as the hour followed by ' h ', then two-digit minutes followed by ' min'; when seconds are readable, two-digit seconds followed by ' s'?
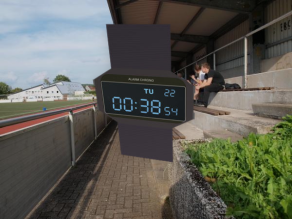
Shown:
0 h 38 min 54 s
